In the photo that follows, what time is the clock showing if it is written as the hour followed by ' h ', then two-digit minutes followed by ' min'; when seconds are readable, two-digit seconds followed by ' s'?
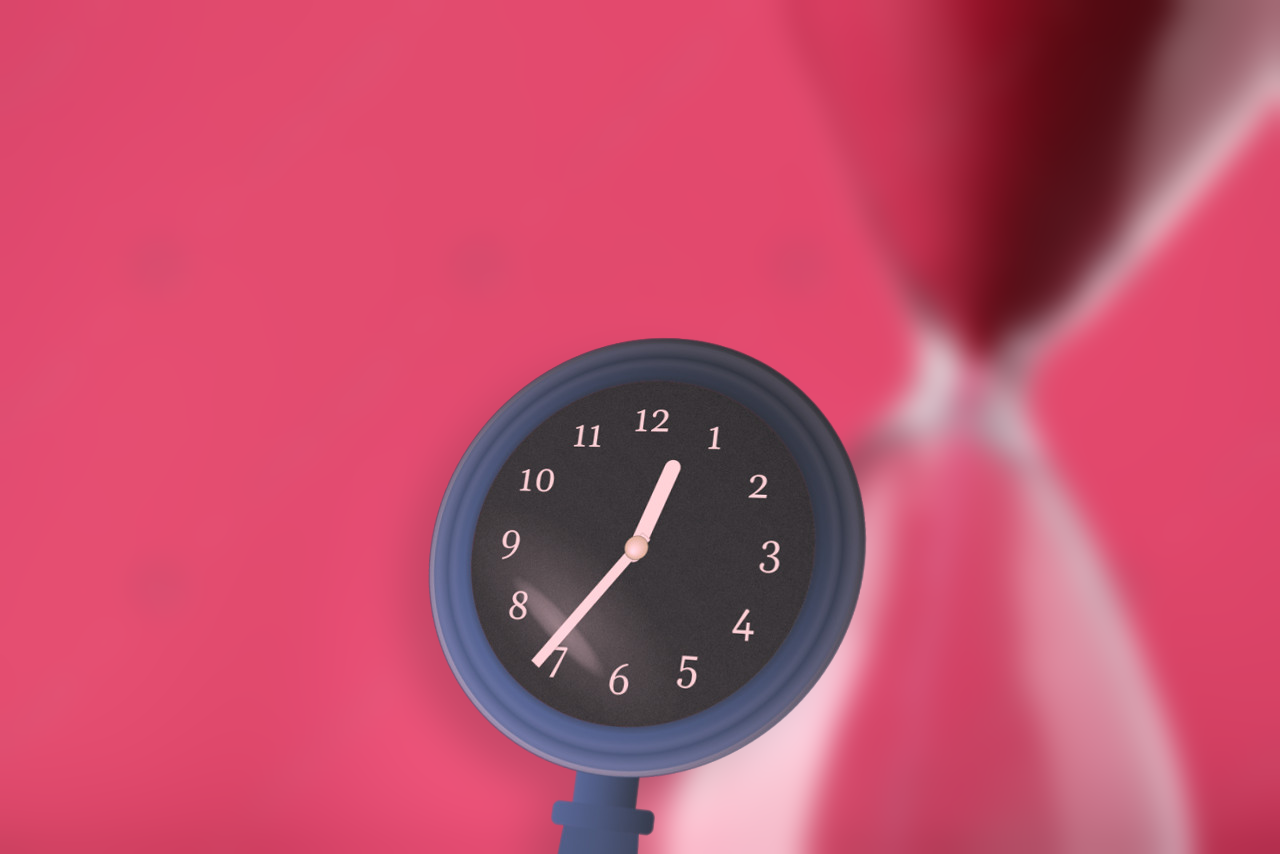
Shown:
12 h 36 min
